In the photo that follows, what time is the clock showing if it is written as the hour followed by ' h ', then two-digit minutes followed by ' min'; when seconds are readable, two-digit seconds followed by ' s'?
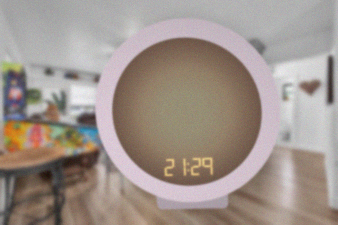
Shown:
21 h 29 min
